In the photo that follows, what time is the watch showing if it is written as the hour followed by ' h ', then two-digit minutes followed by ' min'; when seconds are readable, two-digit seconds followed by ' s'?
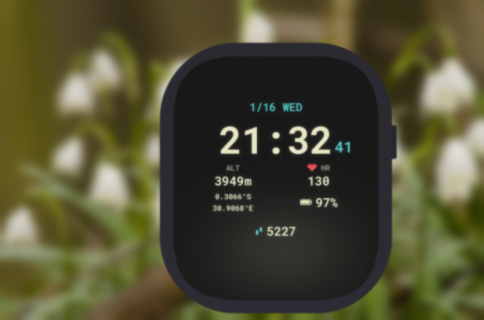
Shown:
21 h 32 min 41 s
